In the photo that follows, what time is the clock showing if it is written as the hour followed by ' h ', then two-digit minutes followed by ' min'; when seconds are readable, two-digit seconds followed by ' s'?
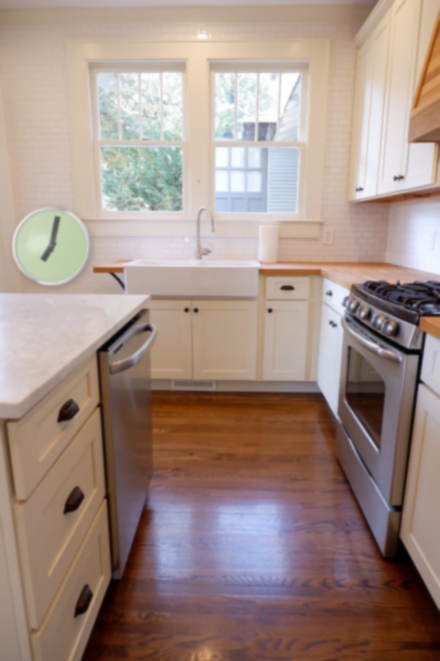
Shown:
7 h 02 min
